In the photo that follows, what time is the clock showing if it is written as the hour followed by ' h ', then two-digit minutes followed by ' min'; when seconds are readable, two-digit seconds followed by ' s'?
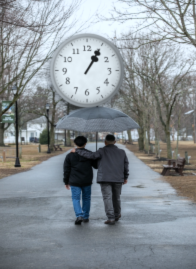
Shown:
1 h 05 min
